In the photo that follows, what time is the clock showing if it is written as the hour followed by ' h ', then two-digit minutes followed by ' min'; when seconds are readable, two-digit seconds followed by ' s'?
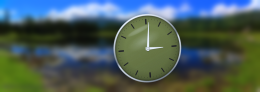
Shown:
3 h 01 min
